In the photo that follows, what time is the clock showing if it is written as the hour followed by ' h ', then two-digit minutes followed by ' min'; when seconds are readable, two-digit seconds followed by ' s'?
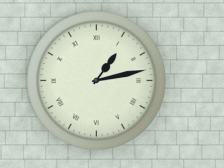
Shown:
1 h 13 min
